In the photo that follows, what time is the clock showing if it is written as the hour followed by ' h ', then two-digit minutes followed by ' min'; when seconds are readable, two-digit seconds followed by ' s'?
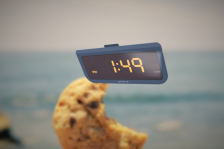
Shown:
1 h 49 min
